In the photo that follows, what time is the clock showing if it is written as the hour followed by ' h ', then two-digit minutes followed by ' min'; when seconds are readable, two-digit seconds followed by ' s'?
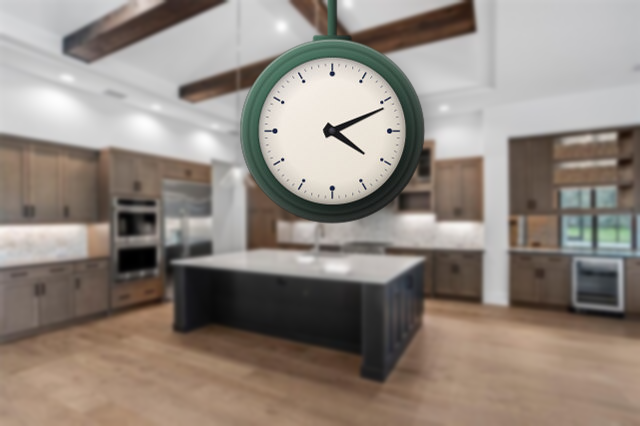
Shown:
4 h 11 min
